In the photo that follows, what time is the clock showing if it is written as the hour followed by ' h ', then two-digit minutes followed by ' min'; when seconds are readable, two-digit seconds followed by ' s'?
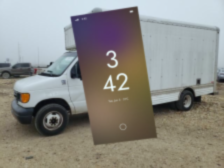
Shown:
3 h 42 min
